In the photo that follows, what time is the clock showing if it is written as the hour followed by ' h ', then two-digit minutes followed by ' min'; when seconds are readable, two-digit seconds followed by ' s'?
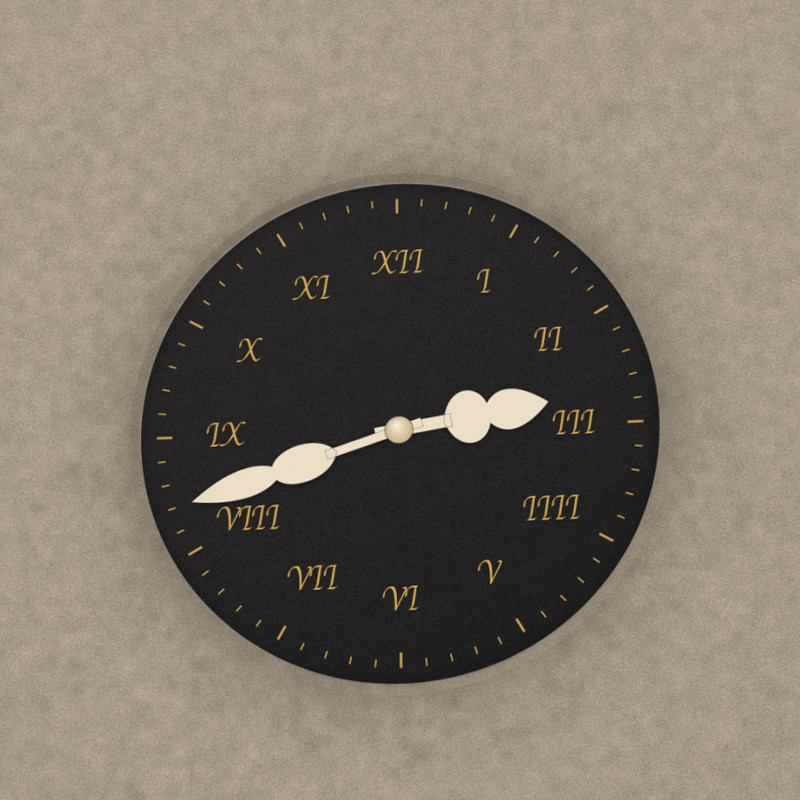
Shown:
2 h 42 min
